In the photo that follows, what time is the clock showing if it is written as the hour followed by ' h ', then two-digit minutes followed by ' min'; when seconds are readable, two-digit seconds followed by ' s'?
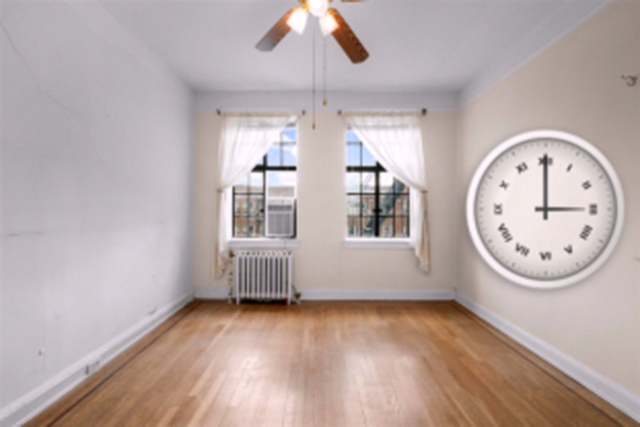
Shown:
3 h 00 min
